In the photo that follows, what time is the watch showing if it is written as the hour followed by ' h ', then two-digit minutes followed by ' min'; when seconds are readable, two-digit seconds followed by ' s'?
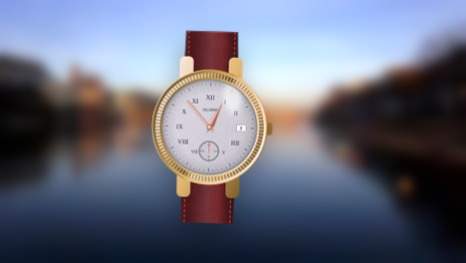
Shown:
12 h 53 min
